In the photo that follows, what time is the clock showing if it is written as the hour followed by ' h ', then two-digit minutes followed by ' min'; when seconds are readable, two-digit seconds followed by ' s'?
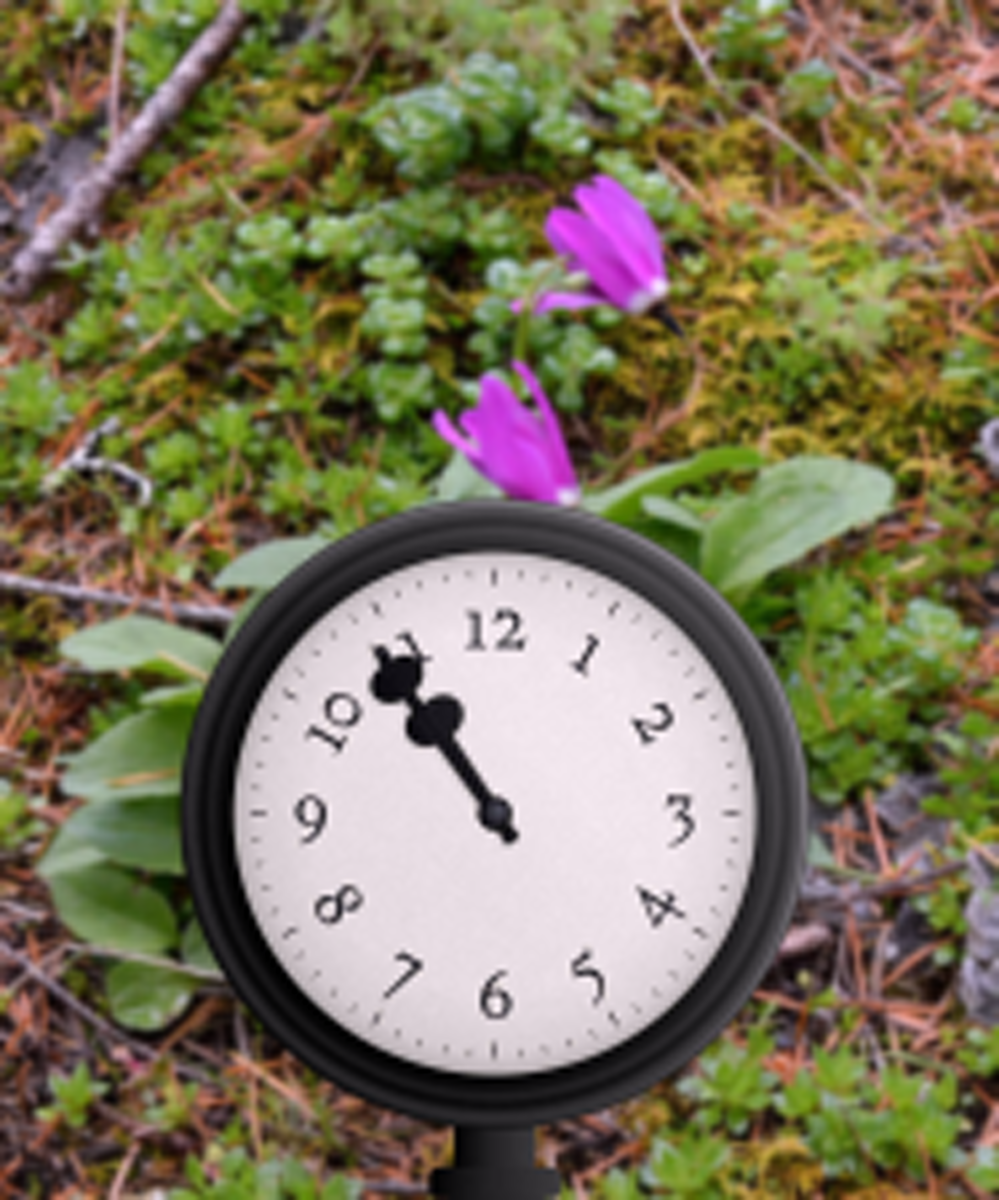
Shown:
10 h 54 min
